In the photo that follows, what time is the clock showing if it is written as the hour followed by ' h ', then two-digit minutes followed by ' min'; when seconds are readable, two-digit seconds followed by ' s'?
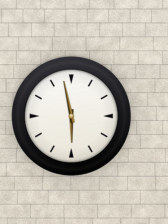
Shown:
5 h 58 min
